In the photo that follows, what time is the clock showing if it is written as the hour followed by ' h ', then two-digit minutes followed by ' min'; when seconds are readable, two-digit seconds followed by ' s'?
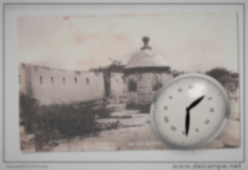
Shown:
1 h 29 min
